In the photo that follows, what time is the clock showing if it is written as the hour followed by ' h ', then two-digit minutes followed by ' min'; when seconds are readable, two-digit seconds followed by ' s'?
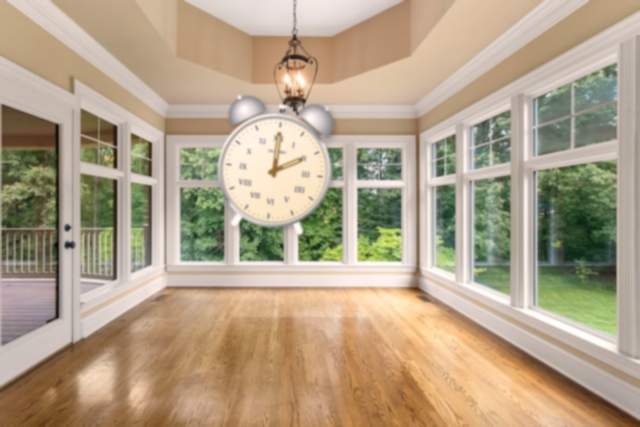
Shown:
2 h 00 min
